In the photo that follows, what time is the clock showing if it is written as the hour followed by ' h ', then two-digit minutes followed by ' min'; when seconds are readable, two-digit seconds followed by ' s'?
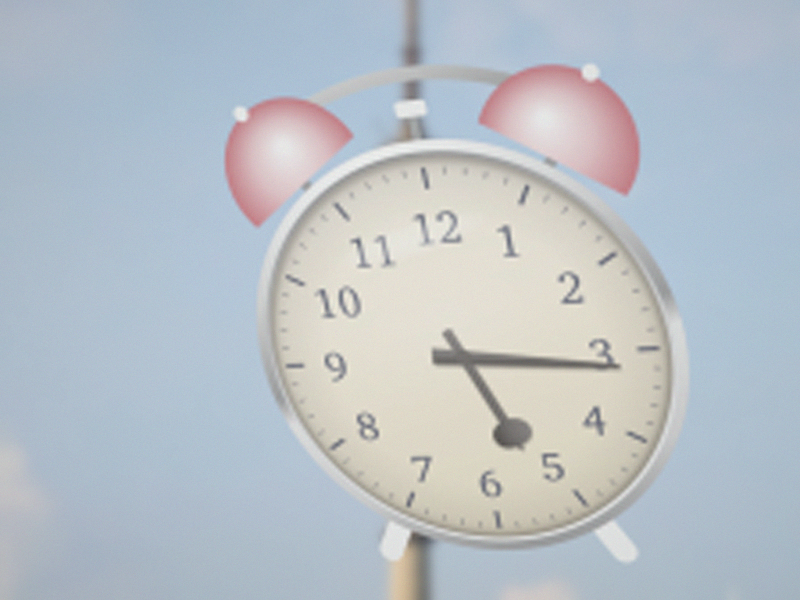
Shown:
5 h 16 min
